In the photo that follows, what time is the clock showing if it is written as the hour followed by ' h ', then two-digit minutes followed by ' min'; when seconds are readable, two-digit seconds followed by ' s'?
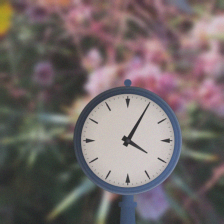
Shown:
4 h 05 min
